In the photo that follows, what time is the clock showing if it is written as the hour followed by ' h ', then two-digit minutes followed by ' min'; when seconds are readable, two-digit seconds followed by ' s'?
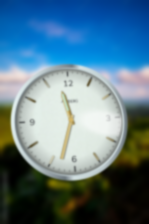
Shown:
11 h 33 min
